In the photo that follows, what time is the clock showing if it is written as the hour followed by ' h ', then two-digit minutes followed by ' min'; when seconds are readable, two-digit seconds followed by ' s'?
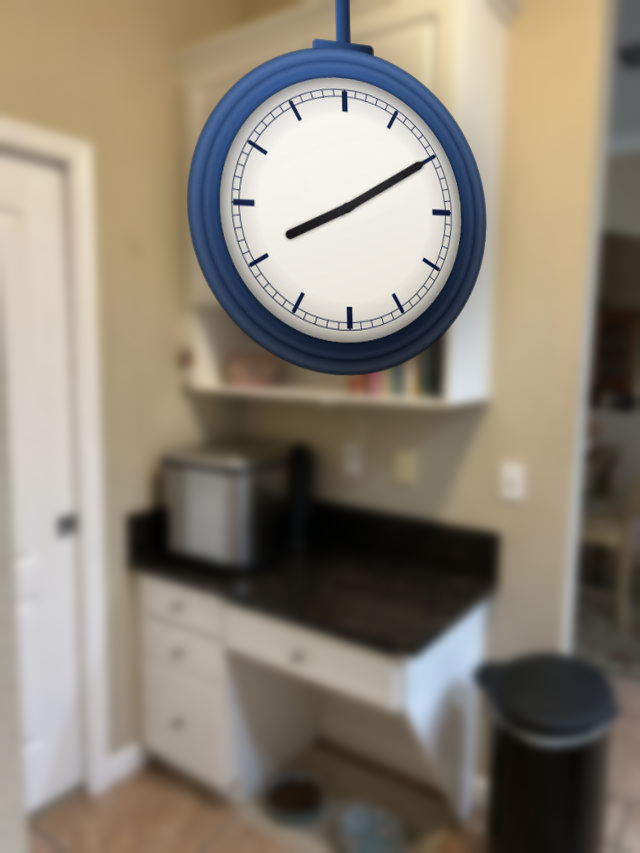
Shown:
8 h 10 min
